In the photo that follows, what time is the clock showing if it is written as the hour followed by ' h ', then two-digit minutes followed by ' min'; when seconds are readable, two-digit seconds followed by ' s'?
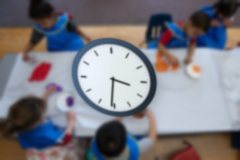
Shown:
3 h 31 min
